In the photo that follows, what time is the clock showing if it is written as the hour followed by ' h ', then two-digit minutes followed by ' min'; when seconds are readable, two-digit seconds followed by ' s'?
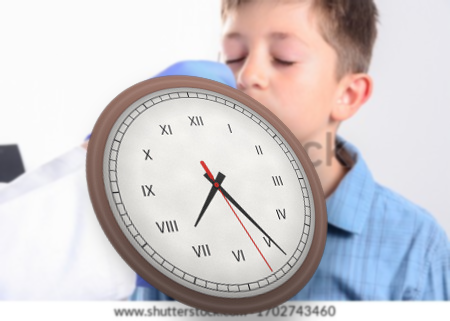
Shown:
7 h 24 min 27 s
